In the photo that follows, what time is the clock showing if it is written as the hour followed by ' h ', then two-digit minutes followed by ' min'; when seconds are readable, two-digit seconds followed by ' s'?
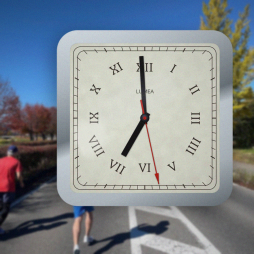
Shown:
6 h 59 min 28 s
